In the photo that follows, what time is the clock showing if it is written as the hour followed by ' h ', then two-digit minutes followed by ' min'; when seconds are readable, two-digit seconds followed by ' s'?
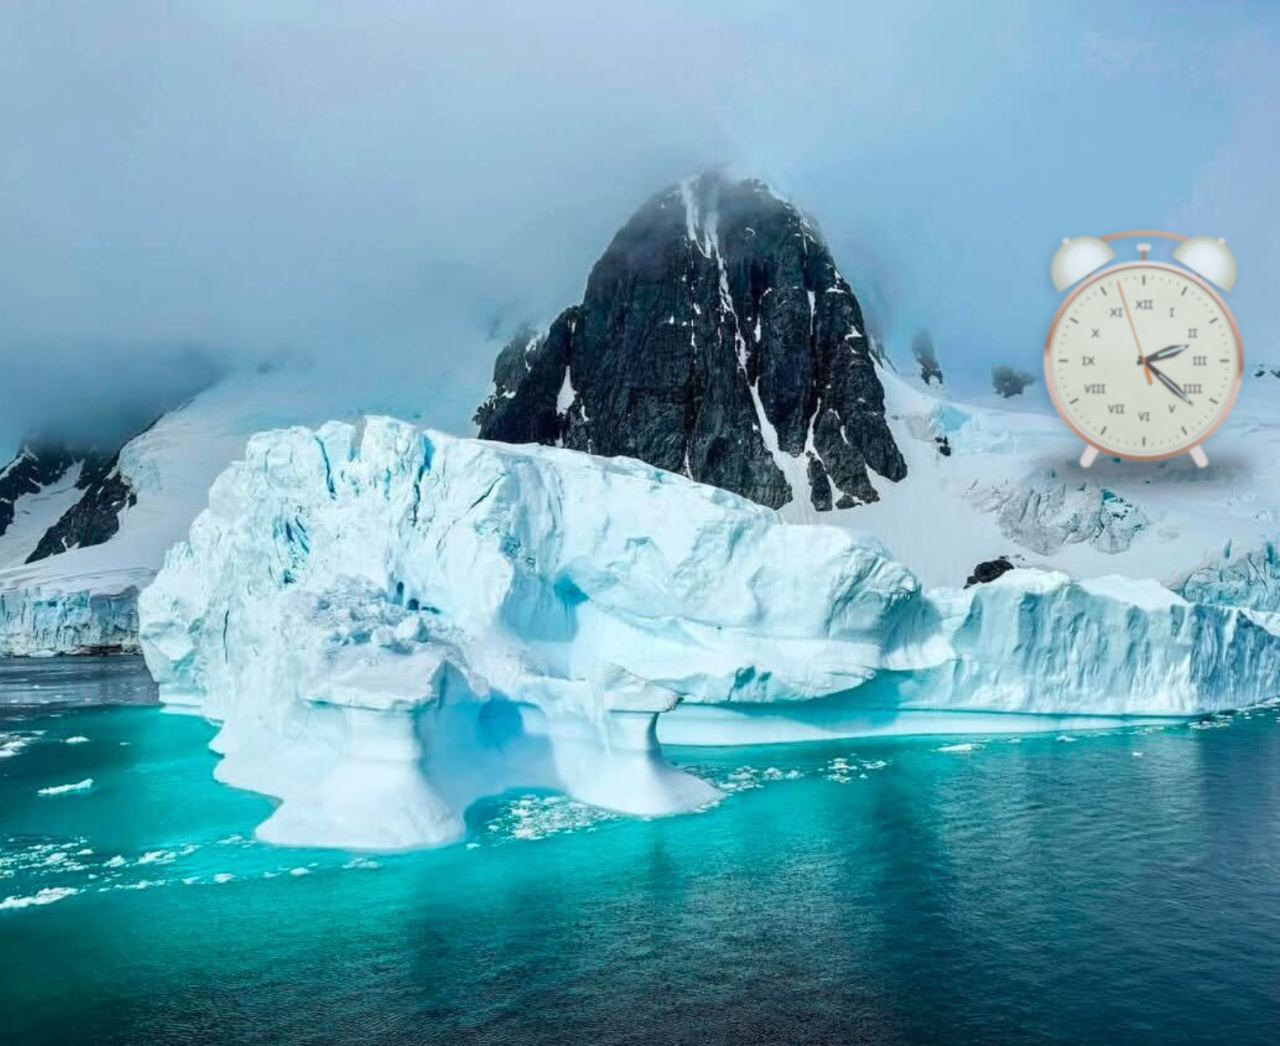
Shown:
2 h 21 min 57 s
